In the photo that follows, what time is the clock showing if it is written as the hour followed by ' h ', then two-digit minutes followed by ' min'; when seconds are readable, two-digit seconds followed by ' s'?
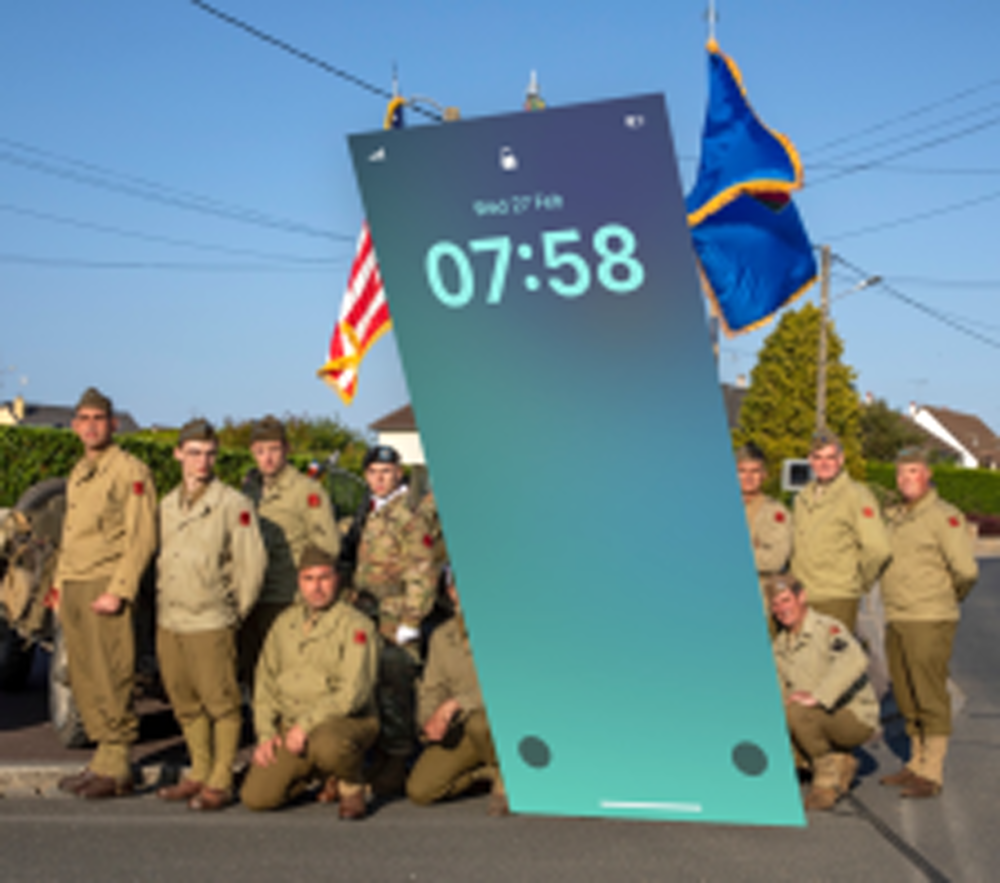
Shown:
7 h 58 min
